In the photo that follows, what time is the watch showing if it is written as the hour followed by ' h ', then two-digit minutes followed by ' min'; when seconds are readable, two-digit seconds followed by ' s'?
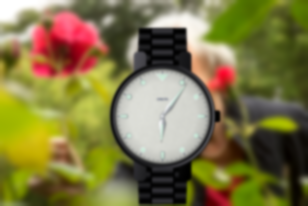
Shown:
6 h 06 min
